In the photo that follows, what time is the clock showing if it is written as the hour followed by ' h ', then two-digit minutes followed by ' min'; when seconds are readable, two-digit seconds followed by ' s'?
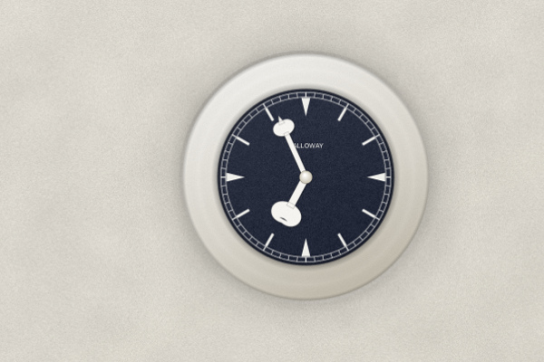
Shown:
6 h 56 min
